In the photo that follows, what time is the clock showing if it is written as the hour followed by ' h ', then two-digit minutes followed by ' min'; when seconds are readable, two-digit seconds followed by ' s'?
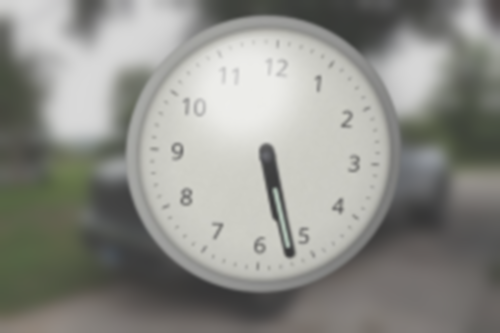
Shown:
5 h 27 min
